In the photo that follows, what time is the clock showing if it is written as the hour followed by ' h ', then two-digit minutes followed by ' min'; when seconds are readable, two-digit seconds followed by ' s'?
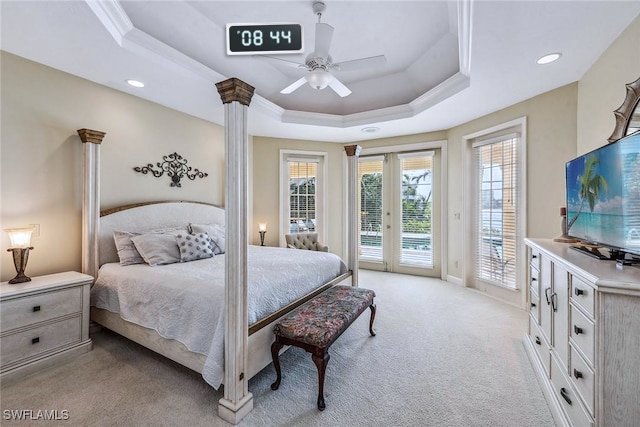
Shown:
8 h 44 min
